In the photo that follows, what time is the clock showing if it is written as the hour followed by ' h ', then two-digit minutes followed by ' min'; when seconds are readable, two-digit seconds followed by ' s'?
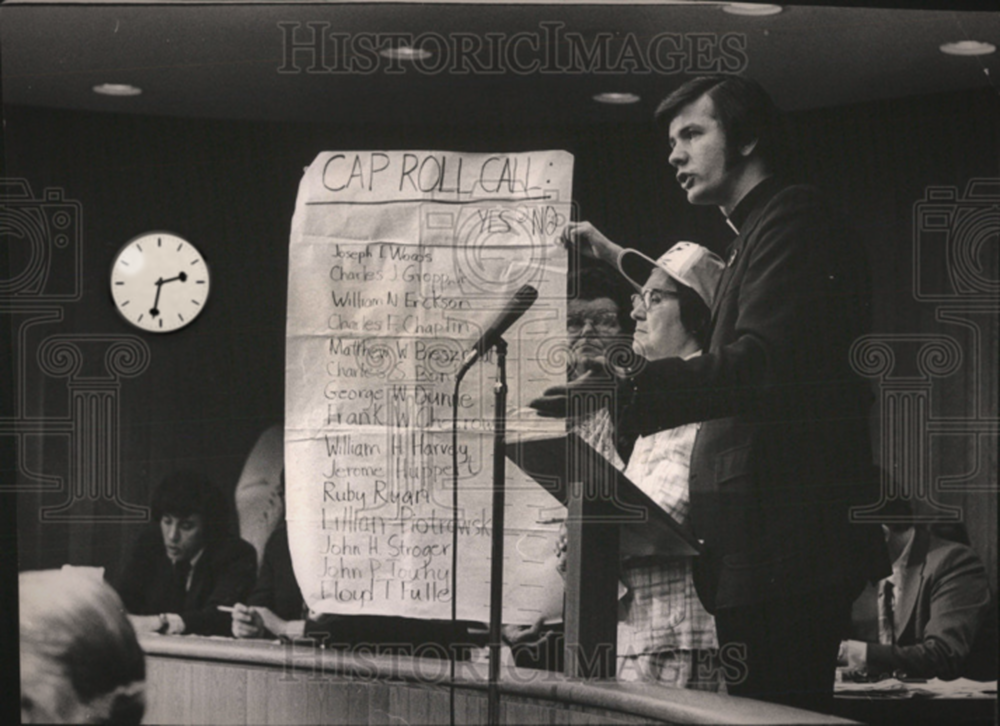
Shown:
2 h 32 min
